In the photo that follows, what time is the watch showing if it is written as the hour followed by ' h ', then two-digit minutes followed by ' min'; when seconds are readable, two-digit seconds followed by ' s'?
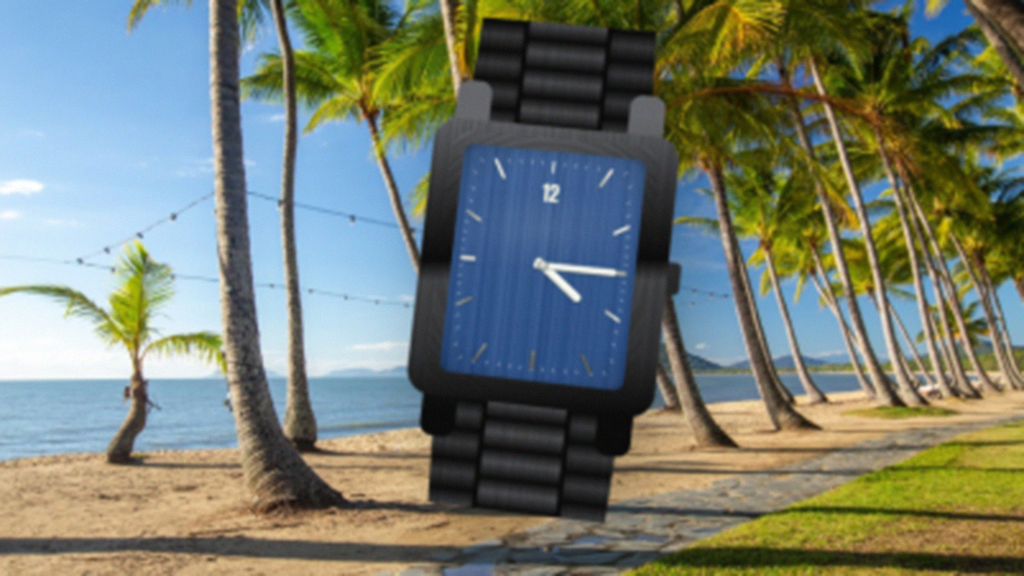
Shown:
4 h 15 min
